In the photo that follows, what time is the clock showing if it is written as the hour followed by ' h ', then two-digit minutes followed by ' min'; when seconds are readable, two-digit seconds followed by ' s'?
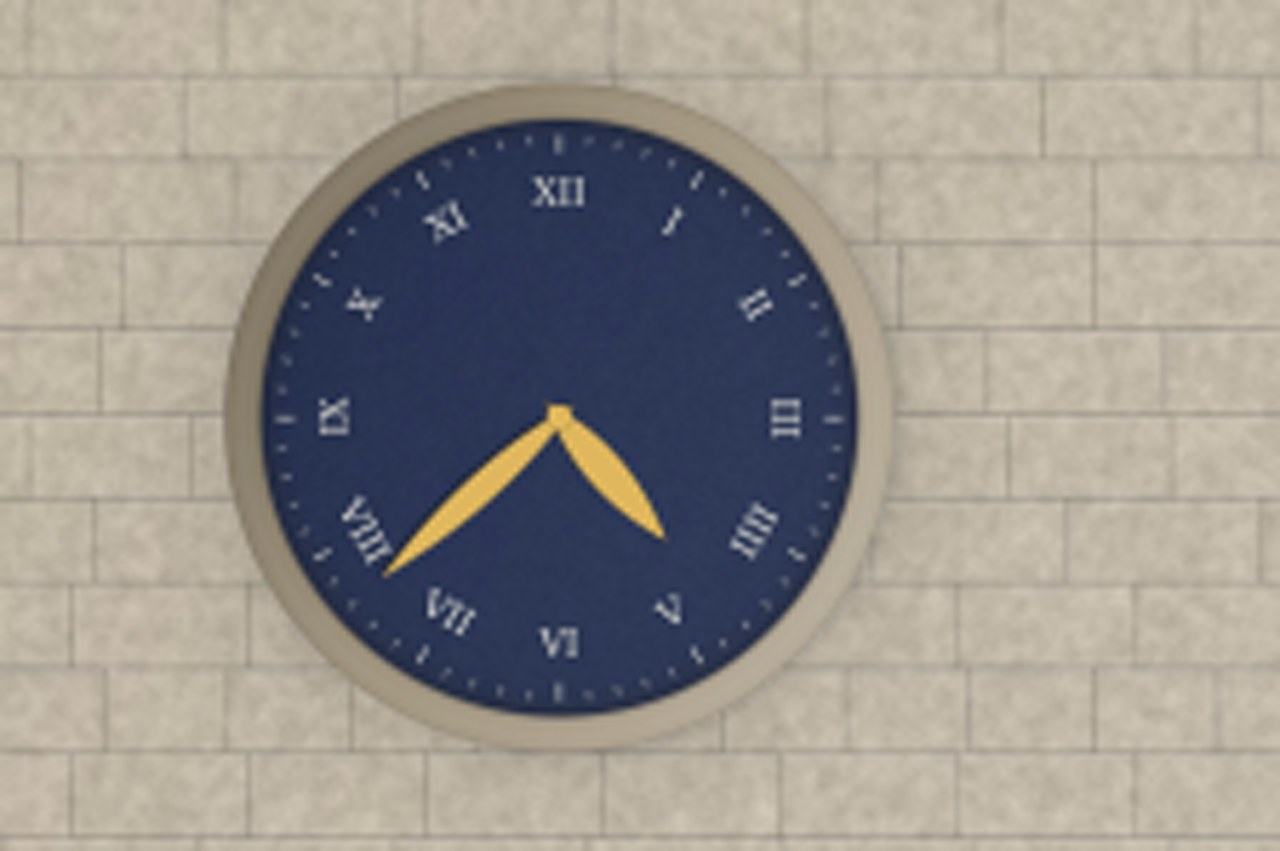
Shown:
4 h 38 min
